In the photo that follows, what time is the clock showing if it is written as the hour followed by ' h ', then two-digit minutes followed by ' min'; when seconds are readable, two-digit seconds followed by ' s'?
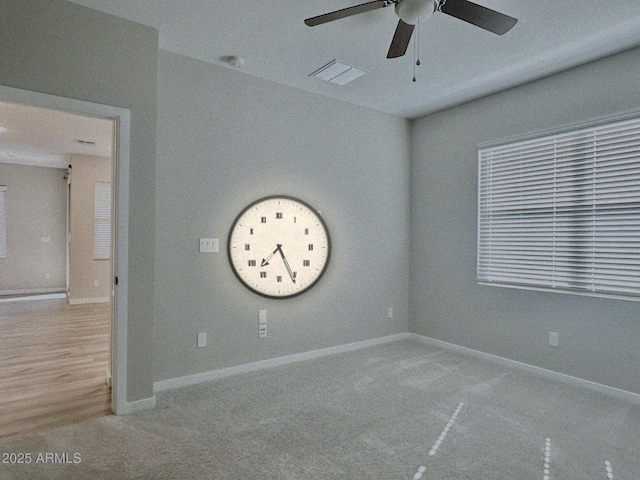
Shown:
7 h 26 min
